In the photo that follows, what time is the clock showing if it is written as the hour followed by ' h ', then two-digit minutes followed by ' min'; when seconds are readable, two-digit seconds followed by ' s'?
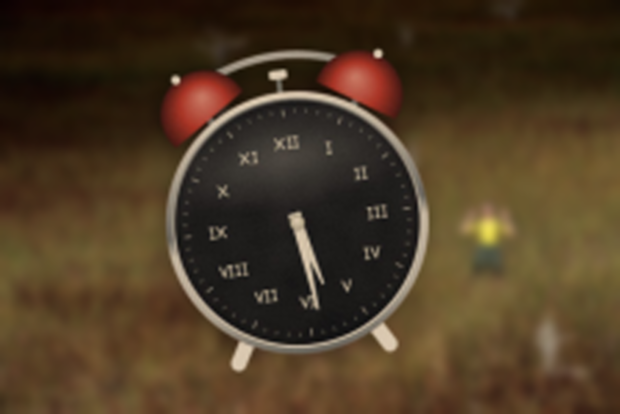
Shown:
5 h 29 min
